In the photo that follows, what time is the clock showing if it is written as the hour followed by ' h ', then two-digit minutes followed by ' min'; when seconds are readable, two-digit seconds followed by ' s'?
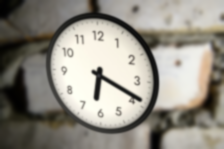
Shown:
6 h 19 min
